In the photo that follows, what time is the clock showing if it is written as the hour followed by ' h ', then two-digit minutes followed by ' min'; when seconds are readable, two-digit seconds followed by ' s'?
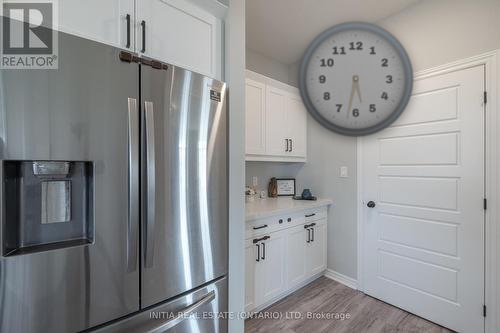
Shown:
5 h 32 min
